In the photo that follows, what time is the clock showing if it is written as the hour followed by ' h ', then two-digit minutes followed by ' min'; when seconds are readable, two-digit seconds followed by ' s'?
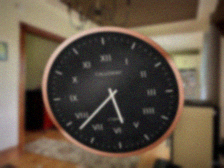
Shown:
5 h 38 min
